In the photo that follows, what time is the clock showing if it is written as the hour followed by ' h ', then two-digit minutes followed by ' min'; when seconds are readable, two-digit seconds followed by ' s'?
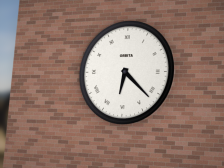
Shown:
6 h 22 min
